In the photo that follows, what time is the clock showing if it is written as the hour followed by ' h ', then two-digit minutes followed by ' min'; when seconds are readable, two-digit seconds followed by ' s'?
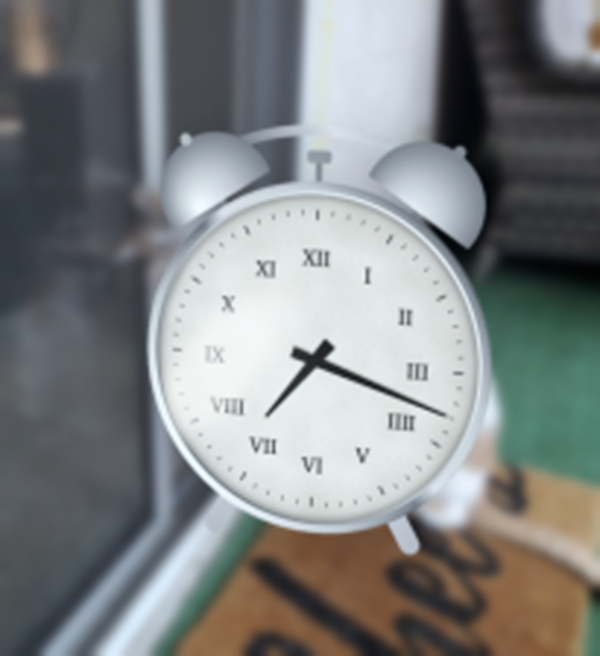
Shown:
7 h 18 min
